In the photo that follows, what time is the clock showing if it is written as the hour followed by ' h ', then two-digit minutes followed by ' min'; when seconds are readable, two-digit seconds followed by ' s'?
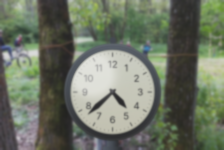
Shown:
4 h 38 min
